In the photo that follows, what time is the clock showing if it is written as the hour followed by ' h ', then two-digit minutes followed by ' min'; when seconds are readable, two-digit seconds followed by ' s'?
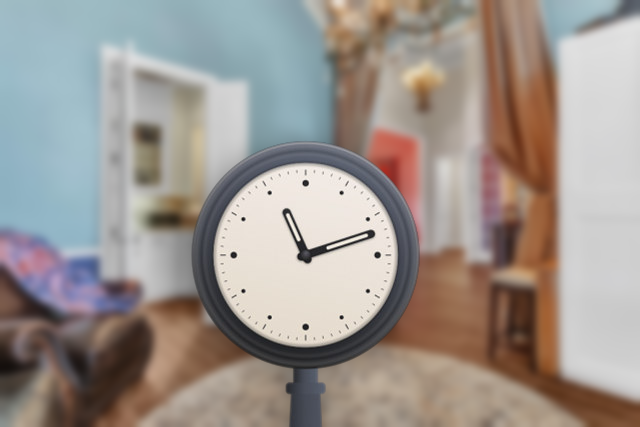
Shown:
11 h 12 min
